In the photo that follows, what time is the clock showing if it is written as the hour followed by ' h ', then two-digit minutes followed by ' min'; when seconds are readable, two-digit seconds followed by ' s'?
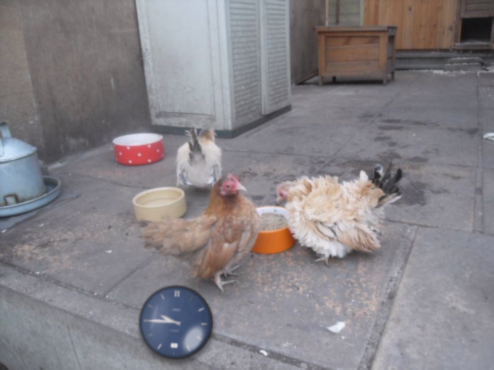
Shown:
9 h 45 min
